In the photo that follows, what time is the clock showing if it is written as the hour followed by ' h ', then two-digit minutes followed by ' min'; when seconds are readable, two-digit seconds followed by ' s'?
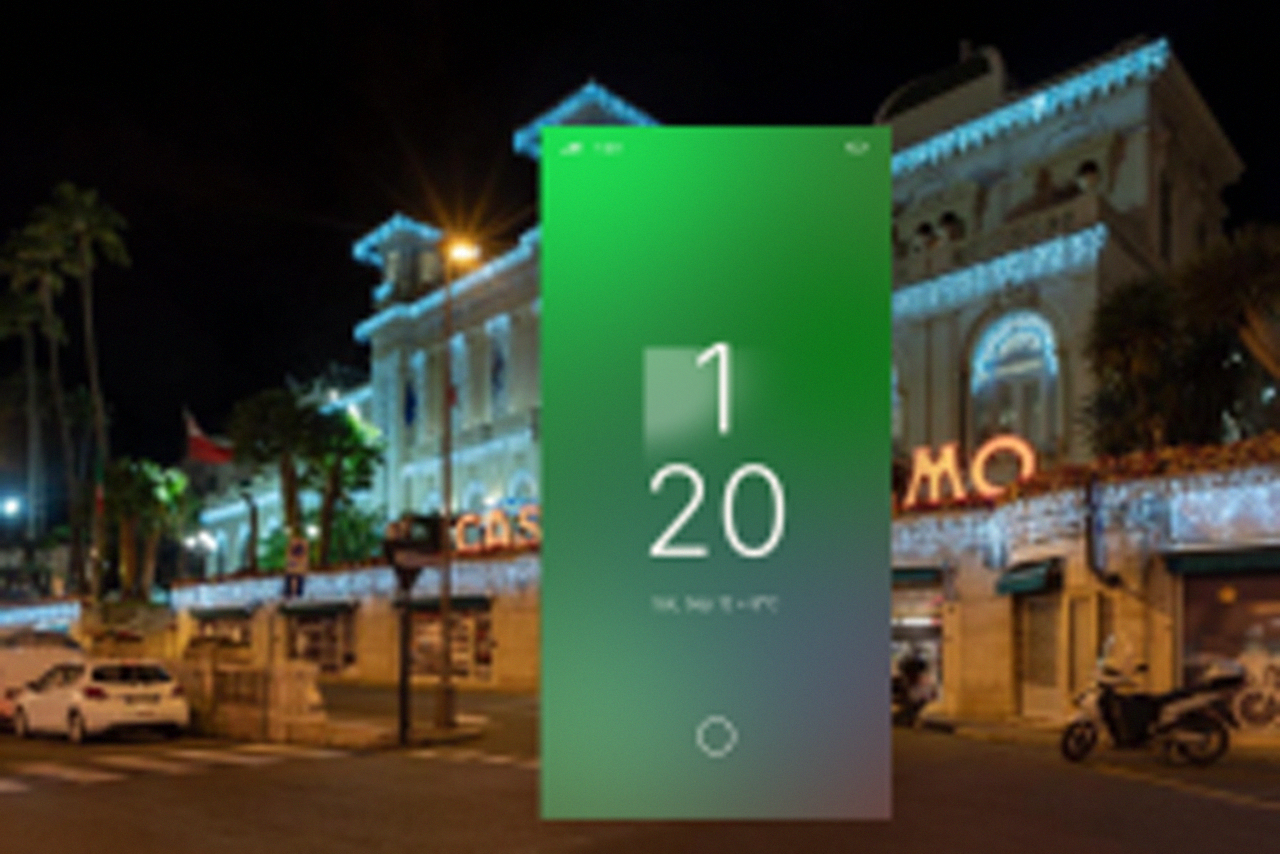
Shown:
1 h 20 min
